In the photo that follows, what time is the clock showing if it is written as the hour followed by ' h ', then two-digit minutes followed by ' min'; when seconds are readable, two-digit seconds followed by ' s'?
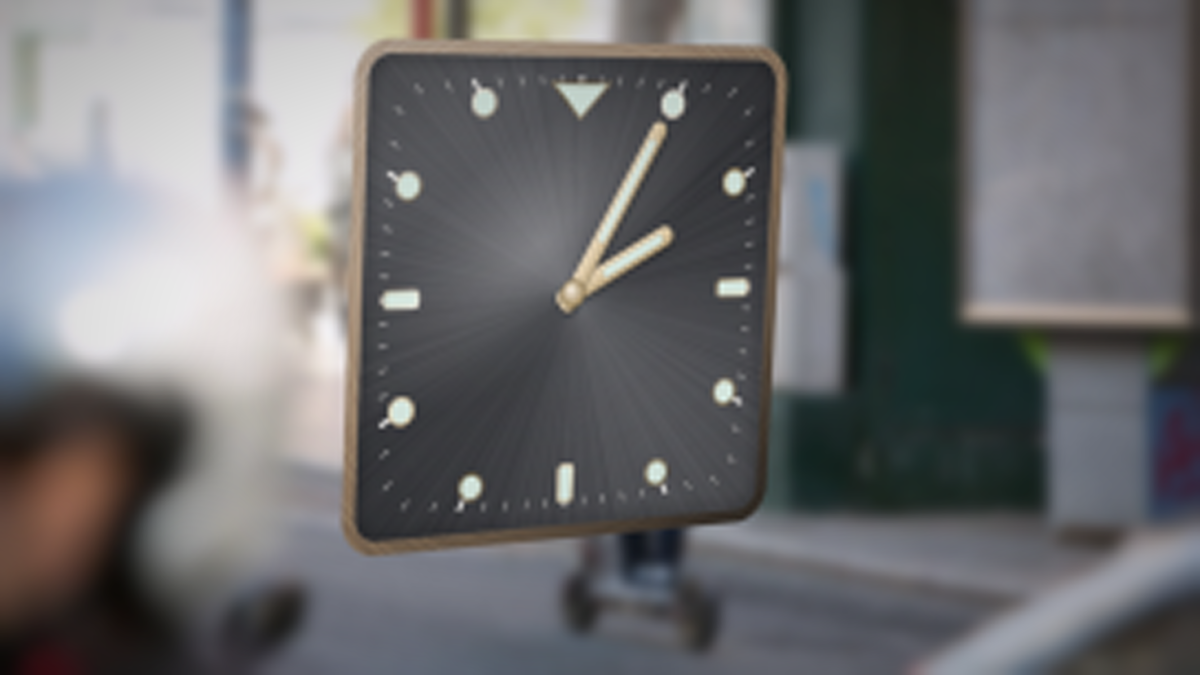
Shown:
2 h 05 min
